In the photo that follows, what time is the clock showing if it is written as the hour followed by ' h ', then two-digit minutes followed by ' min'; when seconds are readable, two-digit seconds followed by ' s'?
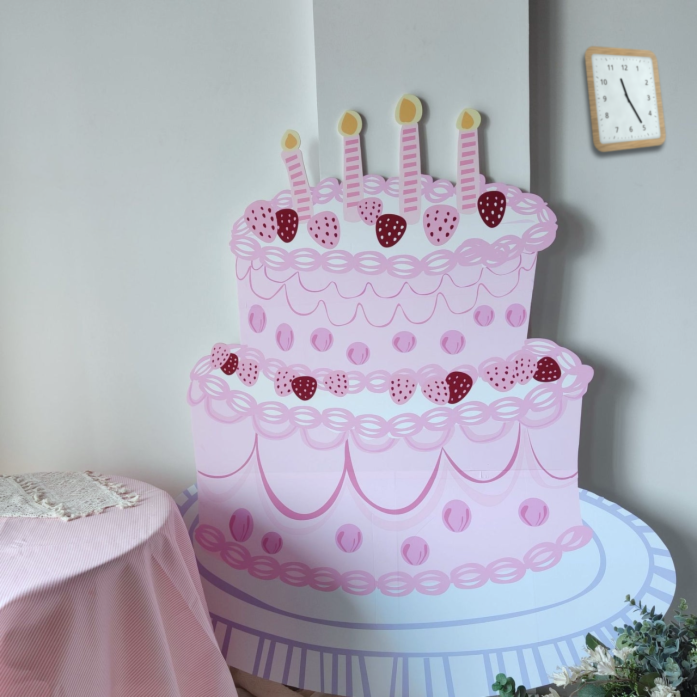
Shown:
11 h 25 min
